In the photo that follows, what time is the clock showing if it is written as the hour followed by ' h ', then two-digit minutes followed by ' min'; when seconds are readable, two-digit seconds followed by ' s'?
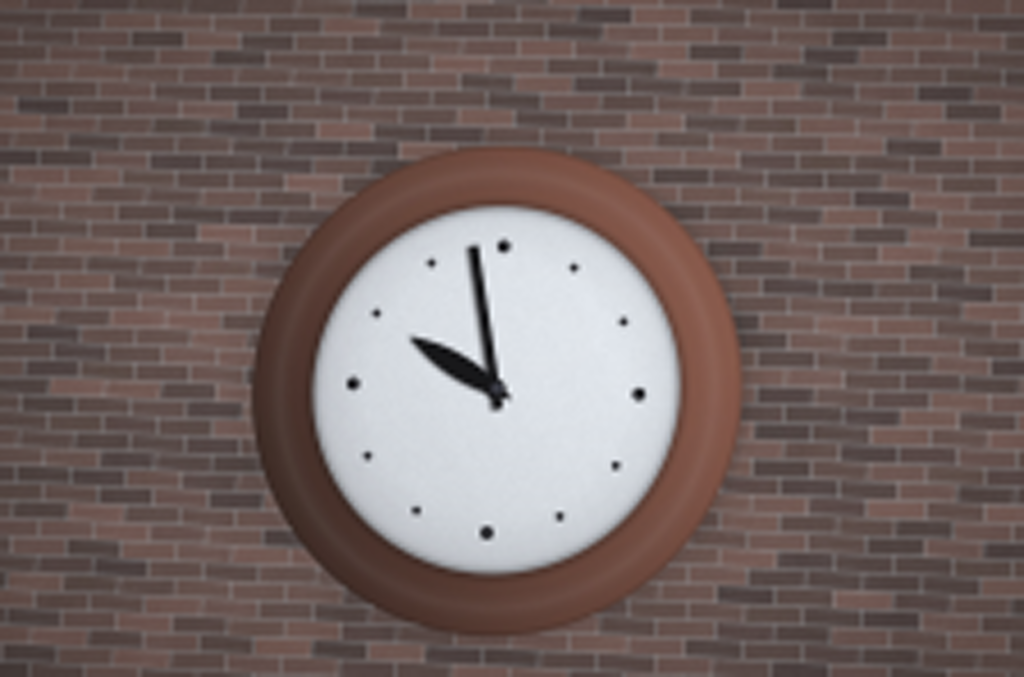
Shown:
9 h 58 min
